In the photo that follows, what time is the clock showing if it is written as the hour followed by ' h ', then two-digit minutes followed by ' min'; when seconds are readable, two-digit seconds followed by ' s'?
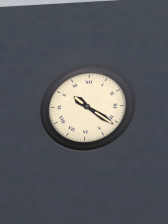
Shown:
10 h 21 min
